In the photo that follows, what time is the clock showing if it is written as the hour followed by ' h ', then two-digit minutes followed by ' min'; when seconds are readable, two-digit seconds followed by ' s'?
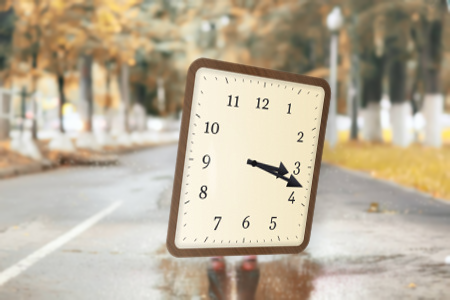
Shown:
3 h 18 min
